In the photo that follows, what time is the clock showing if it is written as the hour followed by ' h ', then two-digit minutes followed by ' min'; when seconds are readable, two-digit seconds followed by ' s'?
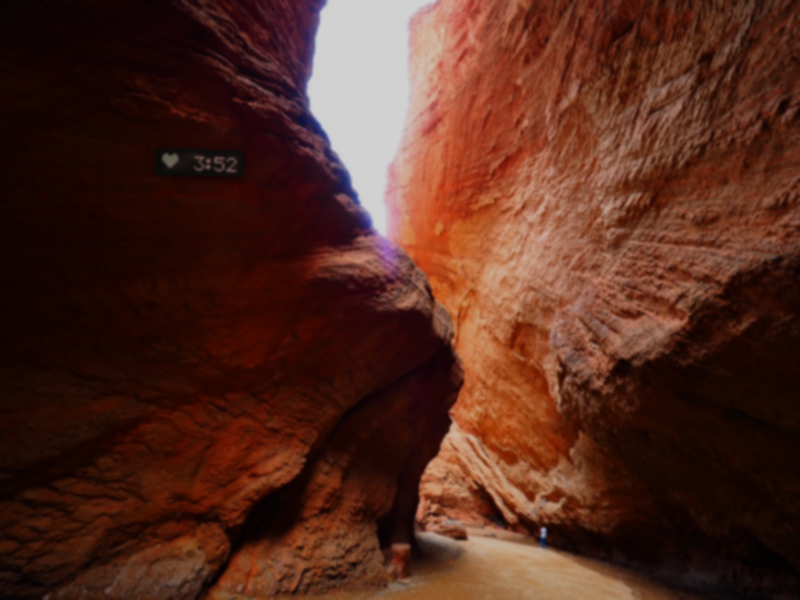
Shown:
3 h 52 min
